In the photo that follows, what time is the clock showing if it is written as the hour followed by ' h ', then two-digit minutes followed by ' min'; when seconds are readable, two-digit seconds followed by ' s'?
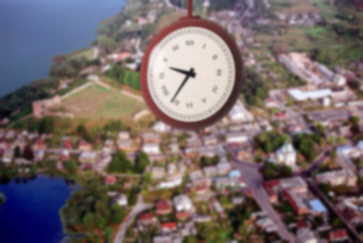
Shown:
9 h 36 min
